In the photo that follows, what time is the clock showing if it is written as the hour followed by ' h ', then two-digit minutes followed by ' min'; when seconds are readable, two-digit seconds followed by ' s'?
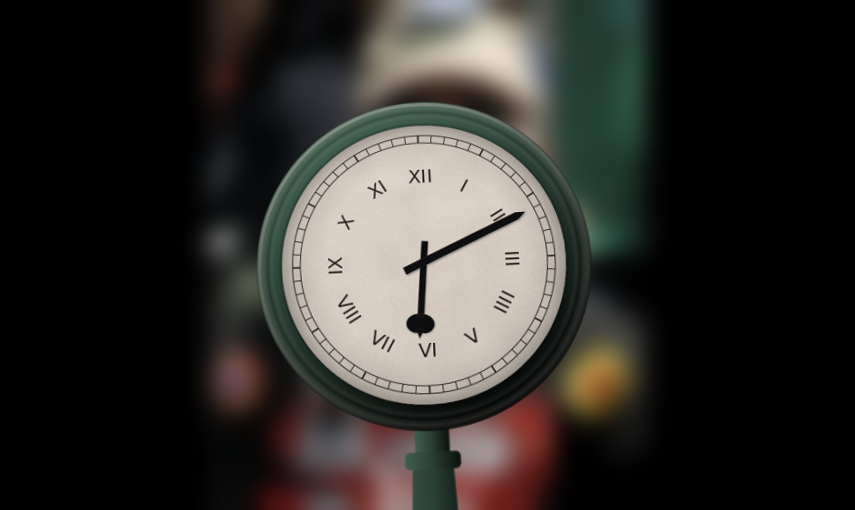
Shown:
6 h 11 min
